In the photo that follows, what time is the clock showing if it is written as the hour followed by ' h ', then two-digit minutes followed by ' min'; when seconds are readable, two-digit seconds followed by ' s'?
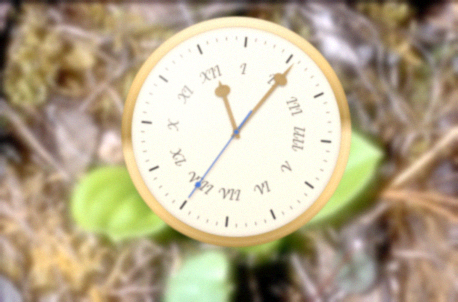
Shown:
12 h 10 min 40 s
